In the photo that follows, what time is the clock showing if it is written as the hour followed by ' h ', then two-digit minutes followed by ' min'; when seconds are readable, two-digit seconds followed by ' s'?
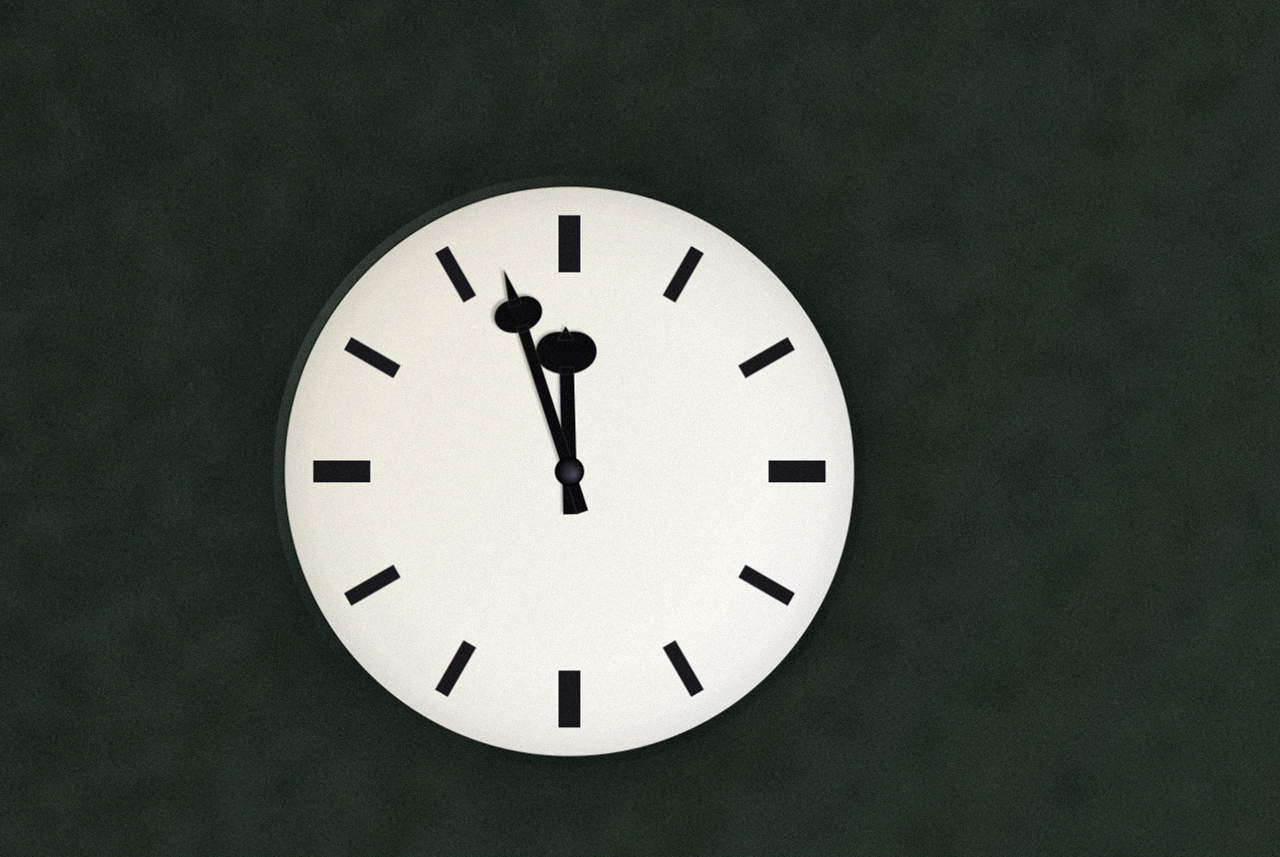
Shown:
11 h 57 min
